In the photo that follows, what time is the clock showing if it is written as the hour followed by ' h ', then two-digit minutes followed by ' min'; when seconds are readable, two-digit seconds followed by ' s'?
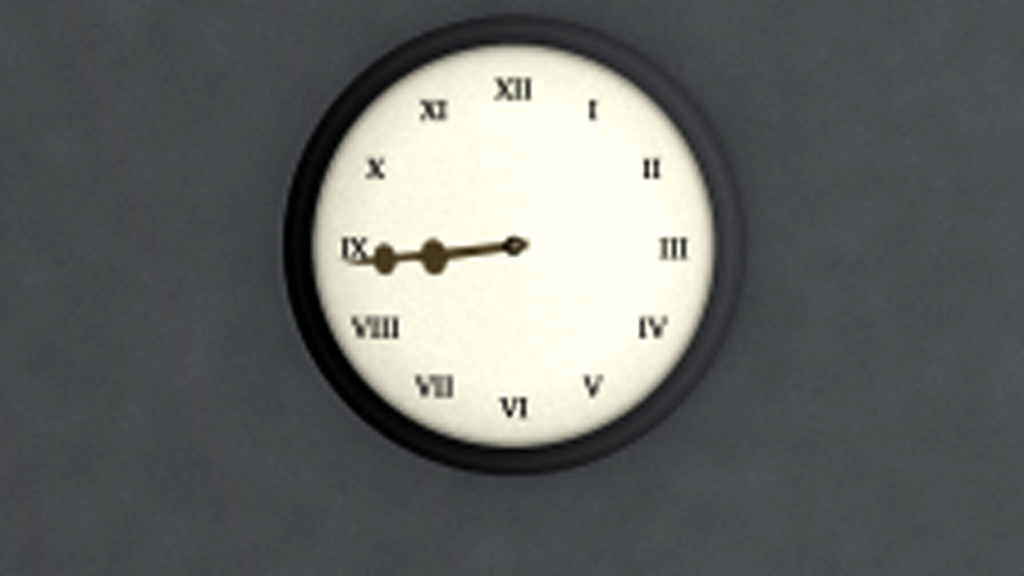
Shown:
8 h 44 min
